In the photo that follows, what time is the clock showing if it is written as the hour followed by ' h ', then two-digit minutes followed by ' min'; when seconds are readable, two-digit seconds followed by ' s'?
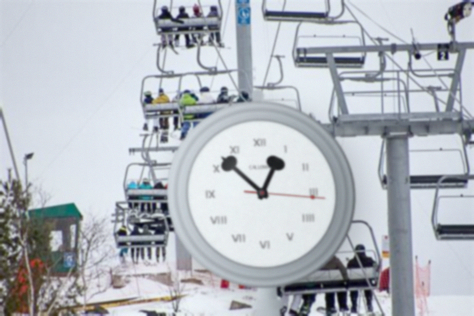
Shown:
12 h 52 min 16 s
